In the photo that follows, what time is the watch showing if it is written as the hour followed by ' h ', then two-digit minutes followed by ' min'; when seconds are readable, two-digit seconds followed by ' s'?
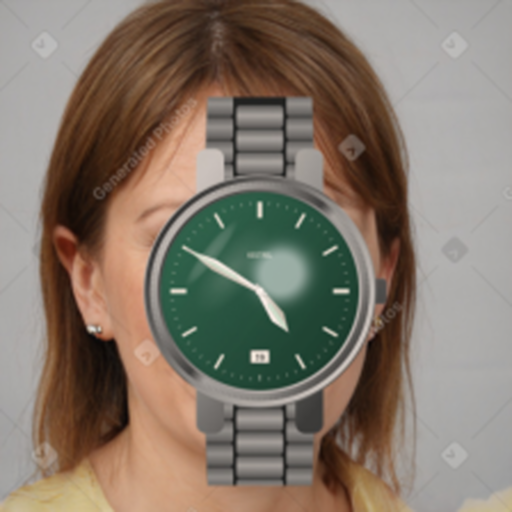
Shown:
4 h 50 min
